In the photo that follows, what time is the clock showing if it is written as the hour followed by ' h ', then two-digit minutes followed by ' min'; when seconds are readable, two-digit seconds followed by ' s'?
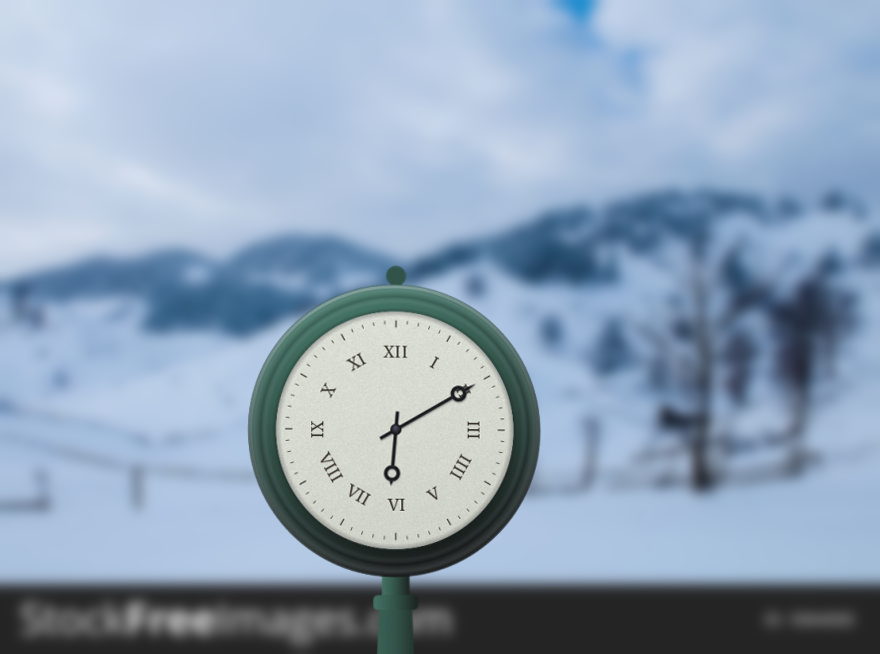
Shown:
6 h 10 min
